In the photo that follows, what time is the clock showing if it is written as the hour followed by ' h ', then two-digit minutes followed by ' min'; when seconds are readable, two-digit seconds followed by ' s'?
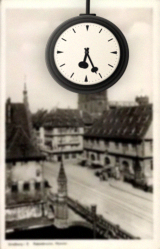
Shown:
6 h 26 min
